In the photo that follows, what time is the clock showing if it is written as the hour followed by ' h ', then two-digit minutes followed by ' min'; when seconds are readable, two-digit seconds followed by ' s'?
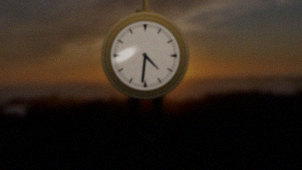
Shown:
4 h 31 min
